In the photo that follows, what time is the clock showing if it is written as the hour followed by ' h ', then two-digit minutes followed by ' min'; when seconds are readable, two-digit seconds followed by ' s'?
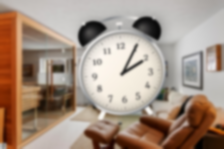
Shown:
2 h 05 min
